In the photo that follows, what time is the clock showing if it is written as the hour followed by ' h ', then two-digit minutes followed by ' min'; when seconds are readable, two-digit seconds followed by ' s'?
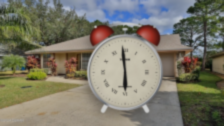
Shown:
5 h 59 min
